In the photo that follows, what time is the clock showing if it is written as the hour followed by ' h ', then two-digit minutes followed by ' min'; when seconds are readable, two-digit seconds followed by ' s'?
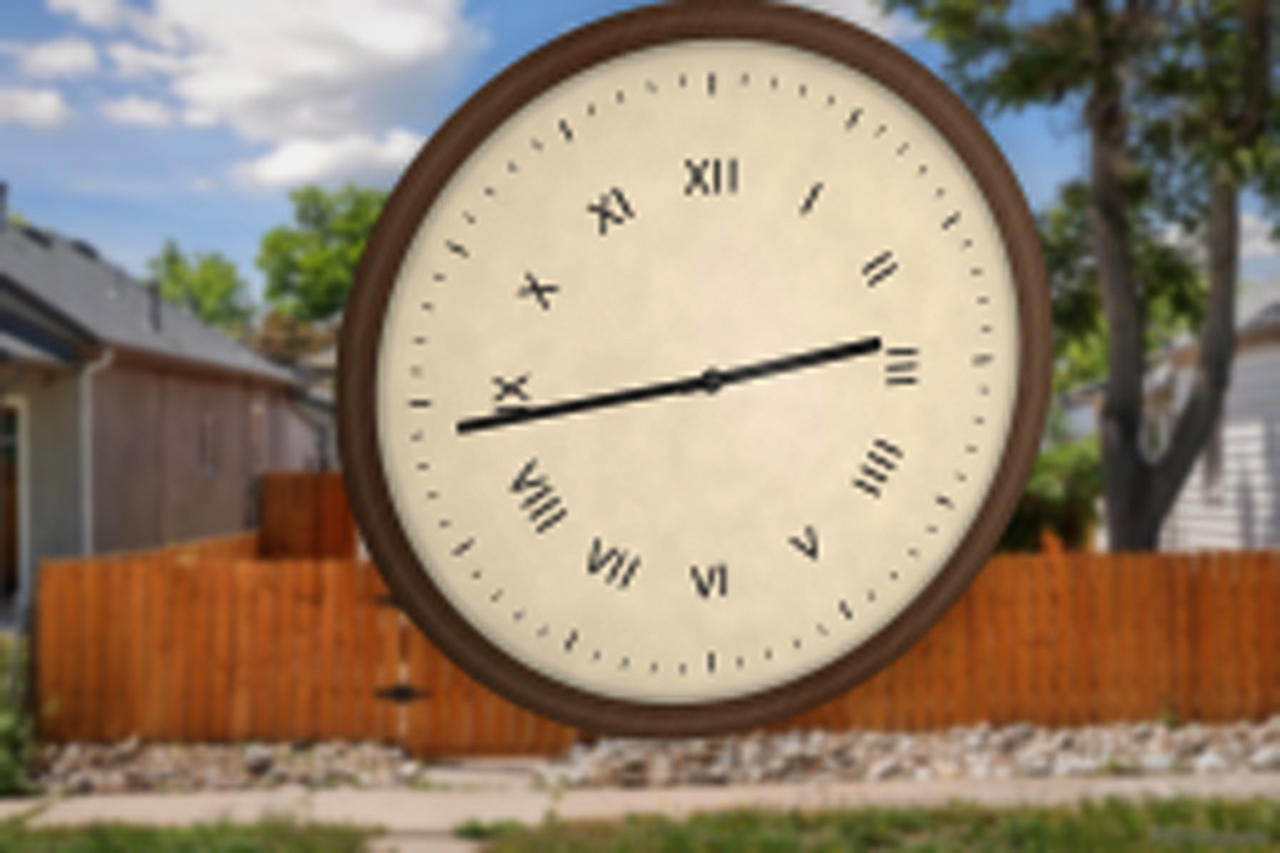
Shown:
2 h 44 min
